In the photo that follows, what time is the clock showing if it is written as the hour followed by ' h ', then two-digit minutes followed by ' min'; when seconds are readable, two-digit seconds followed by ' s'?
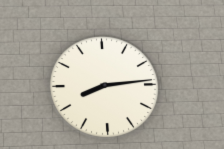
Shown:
8 h 14 min
